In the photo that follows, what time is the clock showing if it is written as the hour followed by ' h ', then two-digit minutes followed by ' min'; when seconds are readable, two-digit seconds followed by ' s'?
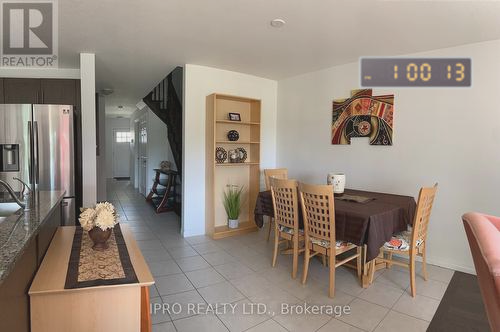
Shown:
1 h 00 min 13 s
